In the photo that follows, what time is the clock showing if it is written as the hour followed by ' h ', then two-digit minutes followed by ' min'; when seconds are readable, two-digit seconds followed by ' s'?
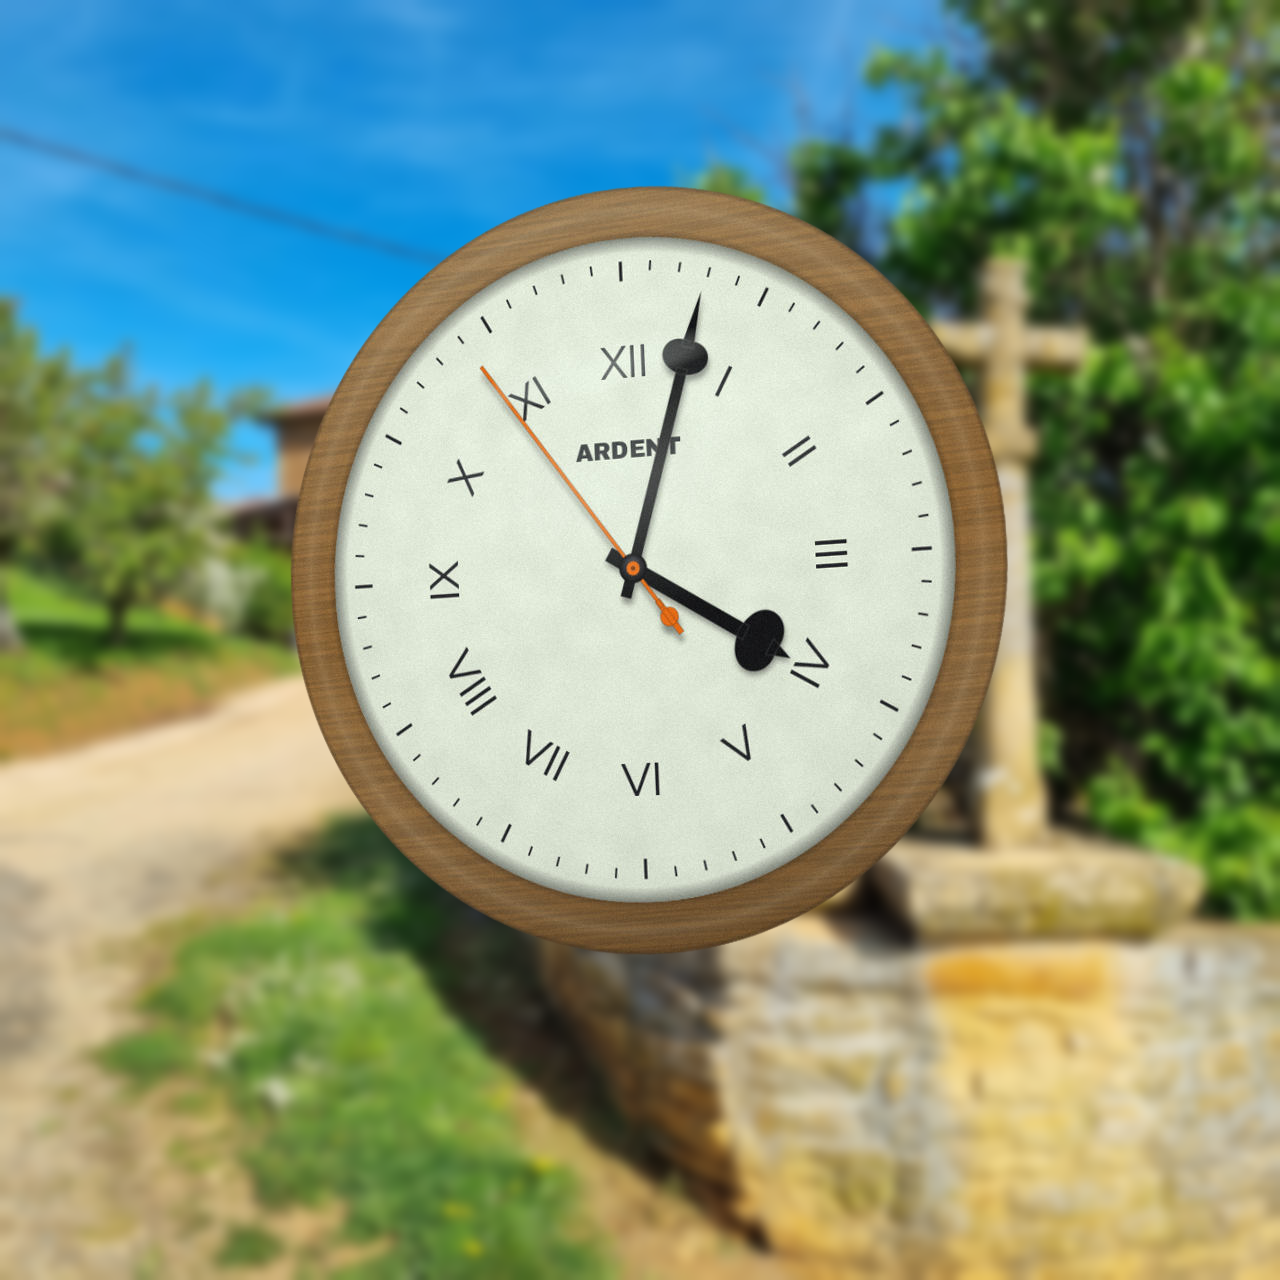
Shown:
4 h 02 min 54 s
